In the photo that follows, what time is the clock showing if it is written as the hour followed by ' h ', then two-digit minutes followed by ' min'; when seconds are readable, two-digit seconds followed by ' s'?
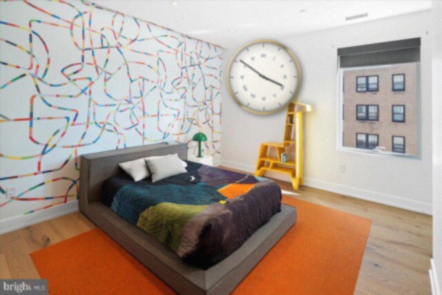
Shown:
3 h 51 min
